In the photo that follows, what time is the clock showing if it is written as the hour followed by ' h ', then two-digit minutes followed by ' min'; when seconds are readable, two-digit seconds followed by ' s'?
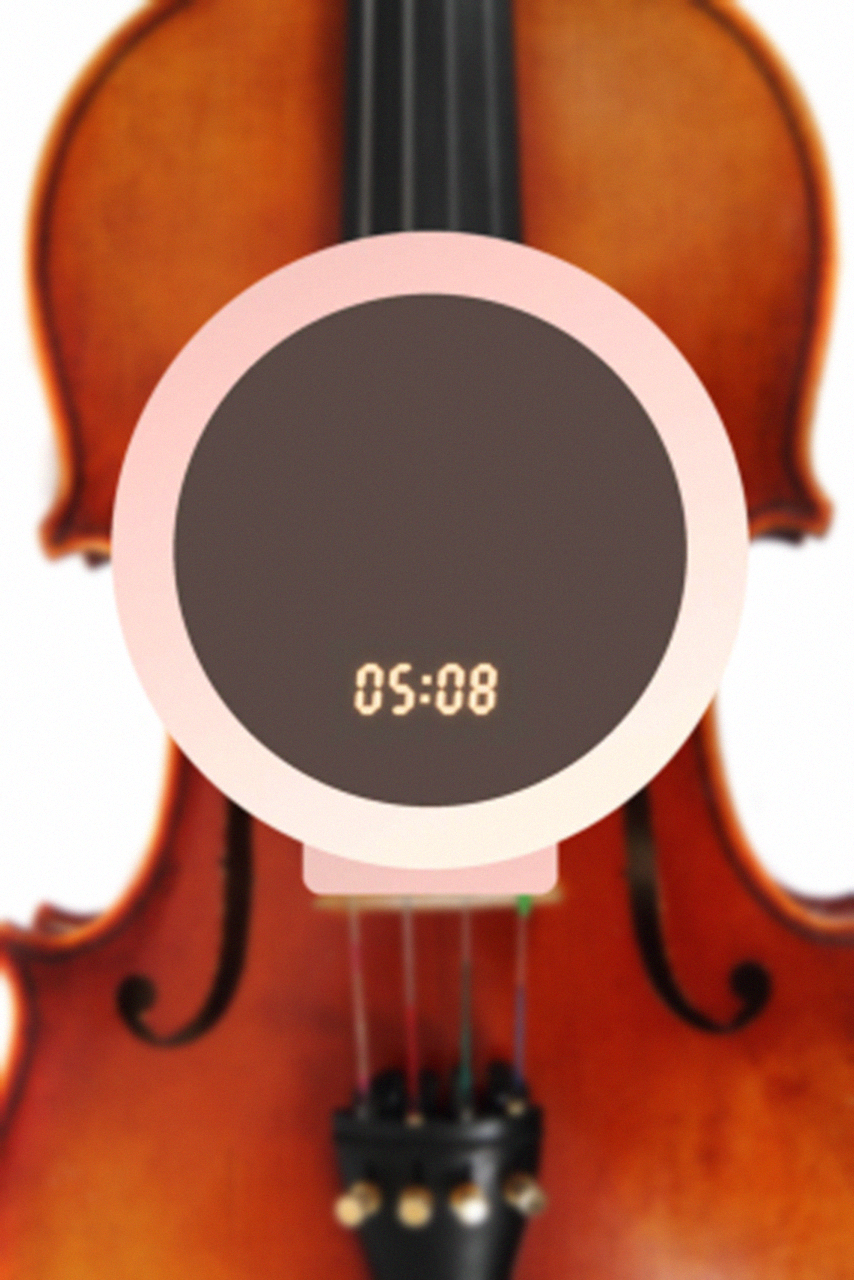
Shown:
5 h 08 min
